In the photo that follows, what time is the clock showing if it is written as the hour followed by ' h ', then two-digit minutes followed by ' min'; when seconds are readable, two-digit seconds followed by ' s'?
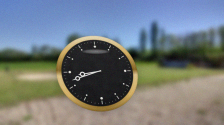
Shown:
8 h 42 min
